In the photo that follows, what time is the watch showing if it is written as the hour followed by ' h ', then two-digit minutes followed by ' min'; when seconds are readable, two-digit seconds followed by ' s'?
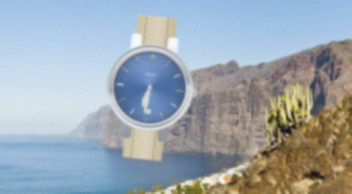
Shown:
6 h 31 min
